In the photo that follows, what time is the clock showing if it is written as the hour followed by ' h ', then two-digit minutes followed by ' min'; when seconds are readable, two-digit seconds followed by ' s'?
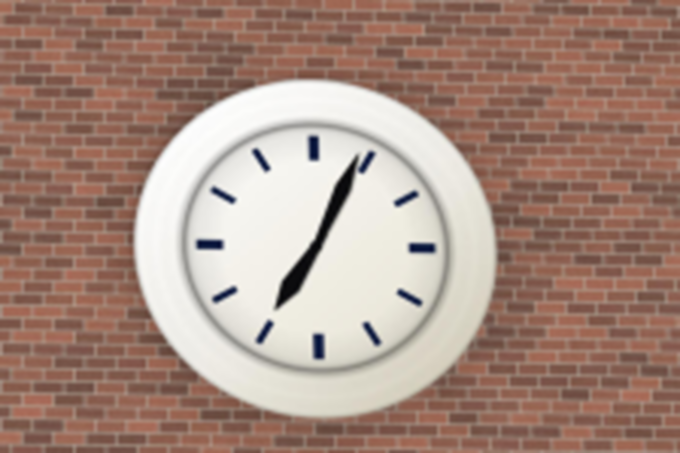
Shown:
7 h 04 min
